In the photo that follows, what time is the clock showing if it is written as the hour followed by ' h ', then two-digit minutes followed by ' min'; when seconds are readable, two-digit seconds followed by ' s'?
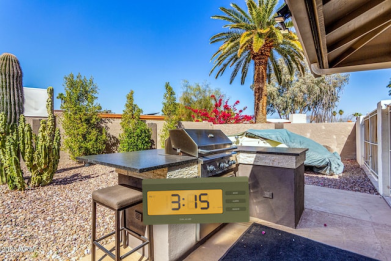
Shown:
3 h 15 min
